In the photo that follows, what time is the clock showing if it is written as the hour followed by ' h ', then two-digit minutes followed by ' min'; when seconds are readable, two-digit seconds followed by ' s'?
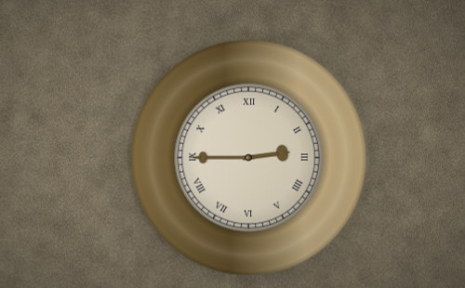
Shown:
2 h 45 min
